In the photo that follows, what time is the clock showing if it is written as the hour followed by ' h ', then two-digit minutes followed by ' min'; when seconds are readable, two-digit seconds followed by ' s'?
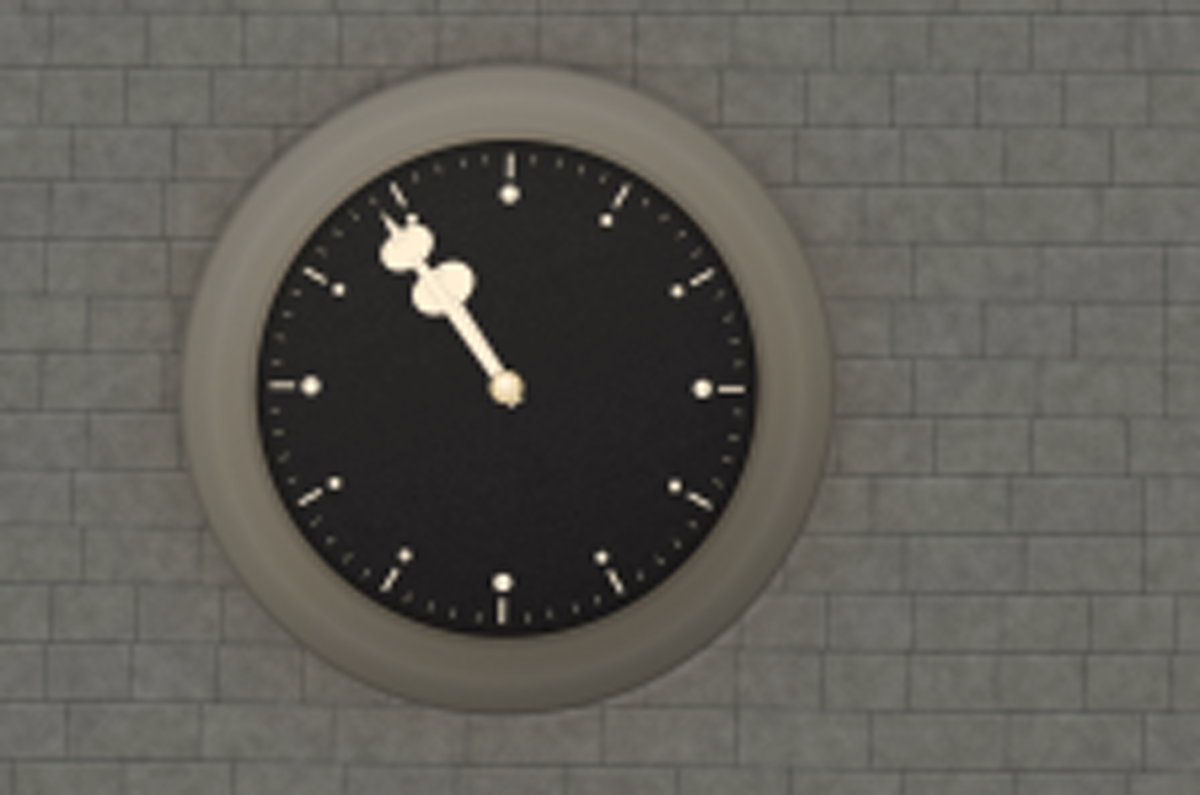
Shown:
10 h 54 min
